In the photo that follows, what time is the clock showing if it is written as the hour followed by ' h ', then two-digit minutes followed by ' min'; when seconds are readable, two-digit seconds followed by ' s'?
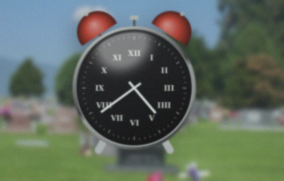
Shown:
4 h 39 min
